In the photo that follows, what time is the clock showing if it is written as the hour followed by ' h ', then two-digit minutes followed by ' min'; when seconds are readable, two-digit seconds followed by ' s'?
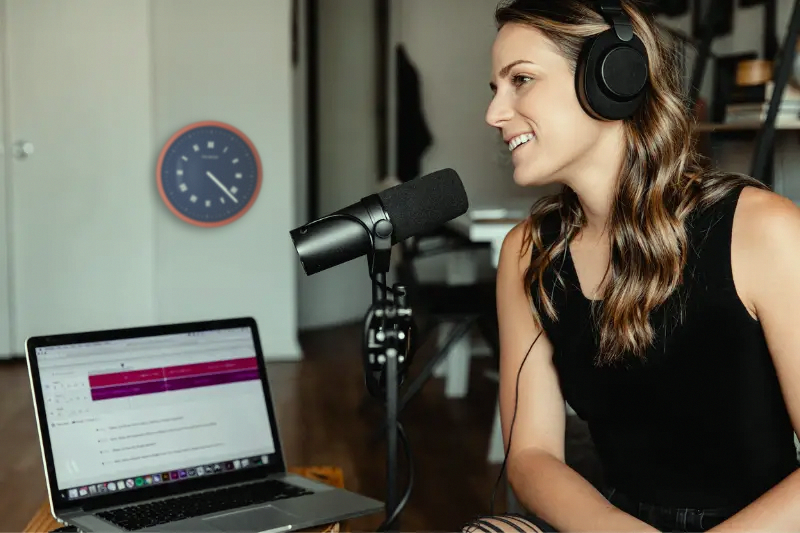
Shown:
4 h 22 min
